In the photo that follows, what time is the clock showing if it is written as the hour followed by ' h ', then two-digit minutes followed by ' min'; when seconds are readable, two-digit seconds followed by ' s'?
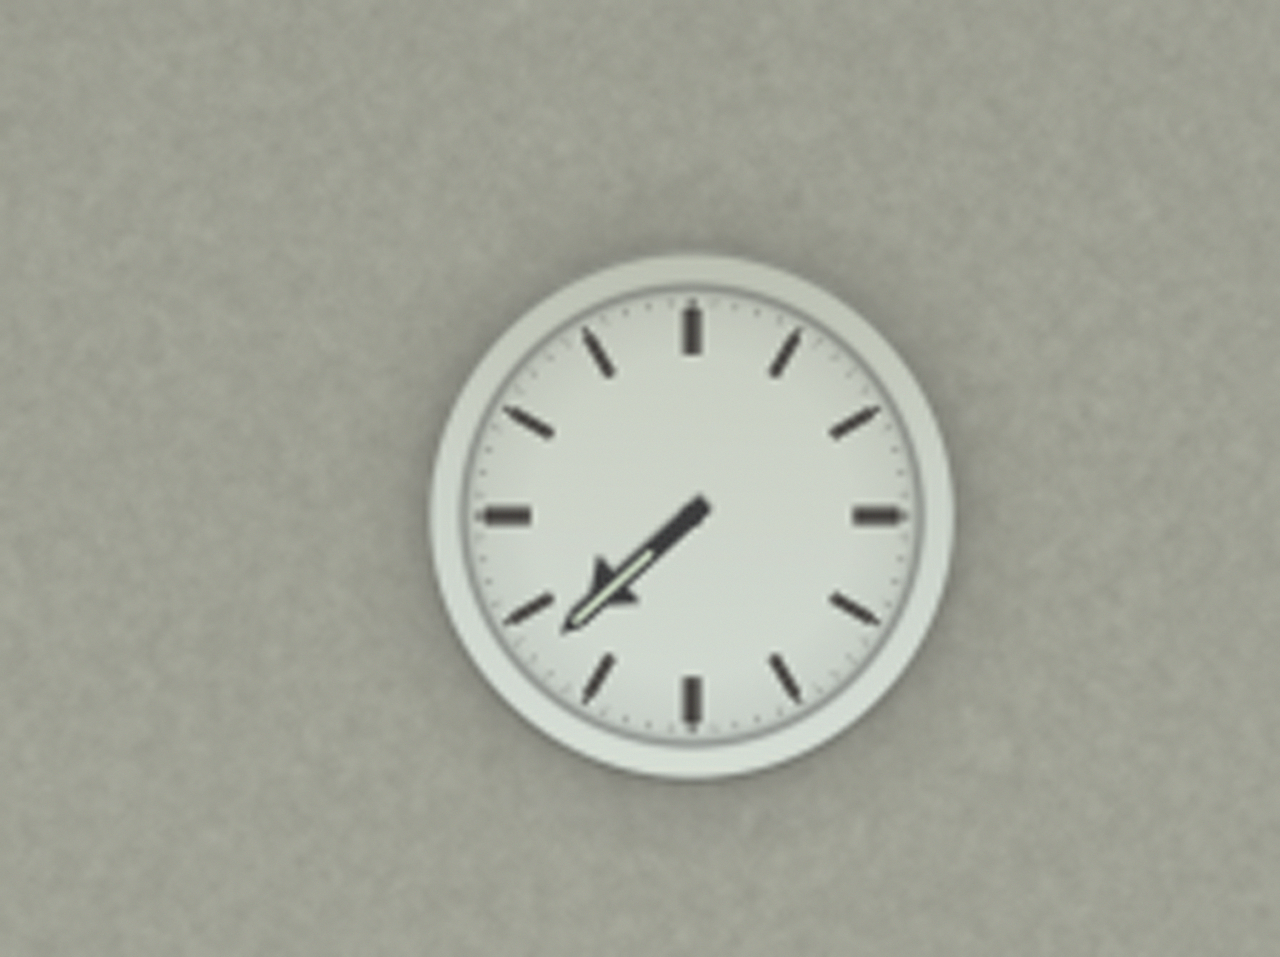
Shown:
7 h 38 min
